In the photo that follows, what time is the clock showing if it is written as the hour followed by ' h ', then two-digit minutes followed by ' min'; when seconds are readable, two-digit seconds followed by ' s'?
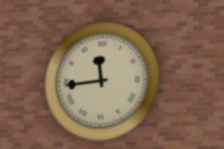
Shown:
11 h 44 min
